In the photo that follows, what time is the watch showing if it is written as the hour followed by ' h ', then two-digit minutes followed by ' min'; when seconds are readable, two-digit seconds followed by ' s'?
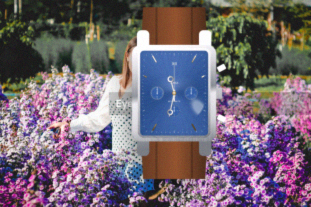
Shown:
11 h 32 min
